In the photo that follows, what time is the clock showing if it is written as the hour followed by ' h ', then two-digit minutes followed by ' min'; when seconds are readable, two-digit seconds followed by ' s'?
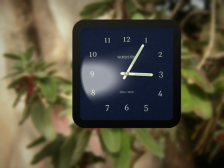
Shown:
3 h 05 min
